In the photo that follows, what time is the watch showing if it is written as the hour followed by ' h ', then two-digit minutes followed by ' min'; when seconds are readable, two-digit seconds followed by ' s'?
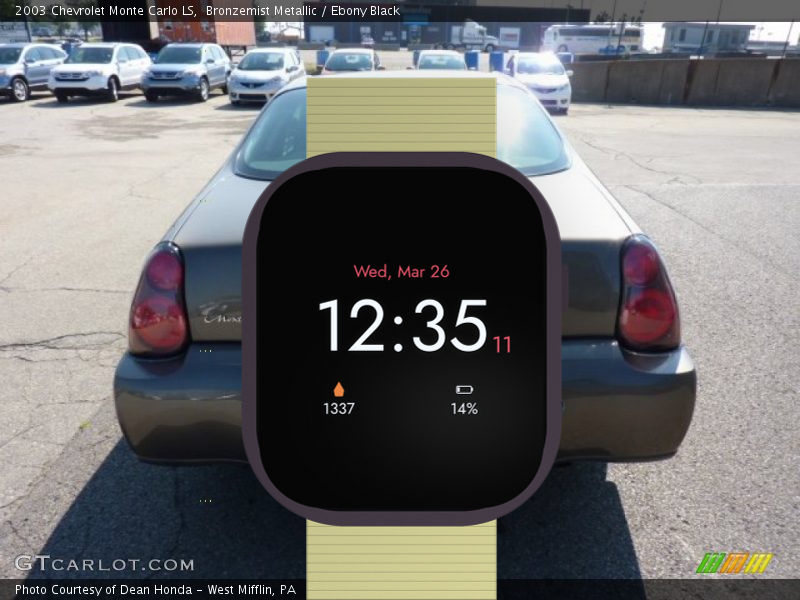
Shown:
12 h 35 min 11 s
